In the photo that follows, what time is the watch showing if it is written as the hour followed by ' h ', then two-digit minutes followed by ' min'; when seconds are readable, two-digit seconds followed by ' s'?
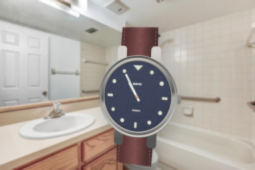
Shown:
10 h 55 min
